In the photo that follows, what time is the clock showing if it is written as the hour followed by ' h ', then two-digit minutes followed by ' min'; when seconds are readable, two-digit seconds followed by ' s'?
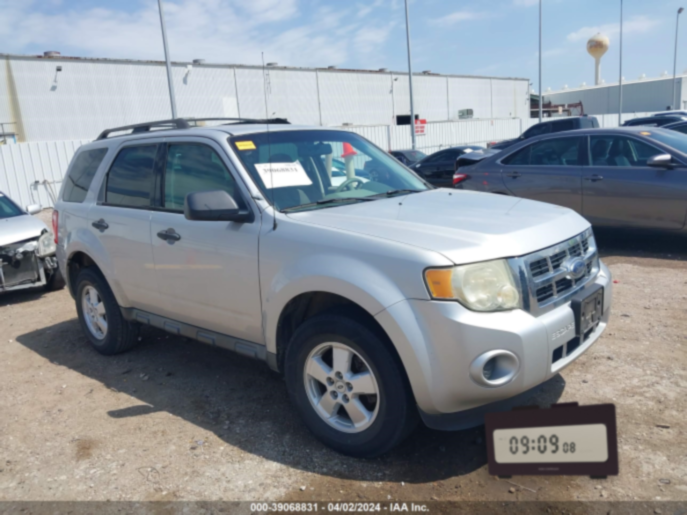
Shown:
9 h 09 min
